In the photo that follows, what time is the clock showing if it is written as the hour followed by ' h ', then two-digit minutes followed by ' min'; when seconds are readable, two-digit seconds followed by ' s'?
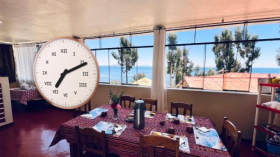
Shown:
7 h 11 min
